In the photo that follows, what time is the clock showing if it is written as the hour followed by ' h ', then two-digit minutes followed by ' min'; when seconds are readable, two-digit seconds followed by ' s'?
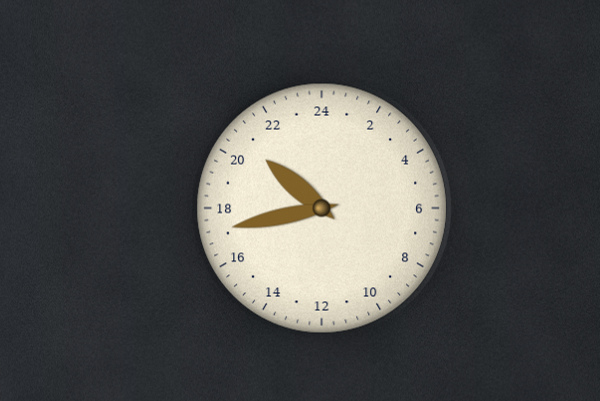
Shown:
20 h 43 min
